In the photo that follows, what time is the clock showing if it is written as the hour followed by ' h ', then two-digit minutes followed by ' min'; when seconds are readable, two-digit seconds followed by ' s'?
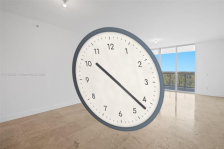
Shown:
10 h 22 min
